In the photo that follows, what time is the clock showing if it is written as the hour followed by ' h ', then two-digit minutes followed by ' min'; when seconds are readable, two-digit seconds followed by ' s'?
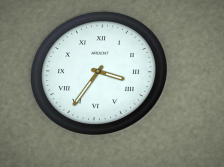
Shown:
3 h 35 min
